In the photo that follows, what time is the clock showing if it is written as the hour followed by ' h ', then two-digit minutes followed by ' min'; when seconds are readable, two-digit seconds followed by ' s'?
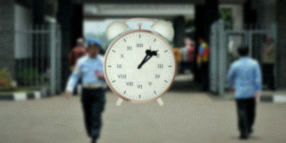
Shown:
1 h 08 min
